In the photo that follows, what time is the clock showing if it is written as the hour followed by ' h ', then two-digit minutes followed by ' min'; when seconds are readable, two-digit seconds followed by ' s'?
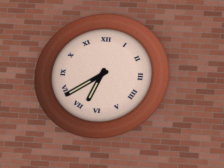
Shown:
6 h 39 min
